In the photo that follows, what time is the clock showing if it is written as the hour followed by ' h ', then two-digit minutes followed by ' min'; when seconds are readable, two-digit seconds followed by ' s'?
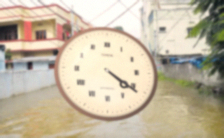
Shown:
4 h 21 min
